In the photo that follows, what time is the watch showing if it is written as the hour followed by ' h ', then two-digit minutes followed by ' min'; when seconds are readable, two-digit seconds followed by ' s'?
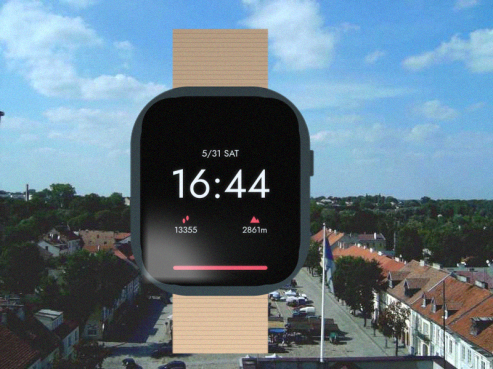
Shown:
16 h 44 min
